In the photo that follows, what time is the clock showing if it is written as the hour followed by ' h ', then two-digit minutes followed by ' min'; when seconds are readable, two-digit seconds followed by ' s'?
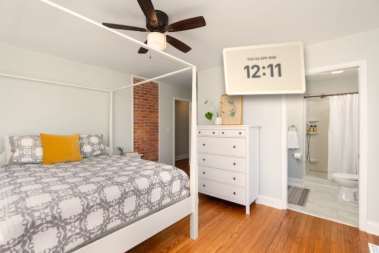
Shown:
12 h 11 min
